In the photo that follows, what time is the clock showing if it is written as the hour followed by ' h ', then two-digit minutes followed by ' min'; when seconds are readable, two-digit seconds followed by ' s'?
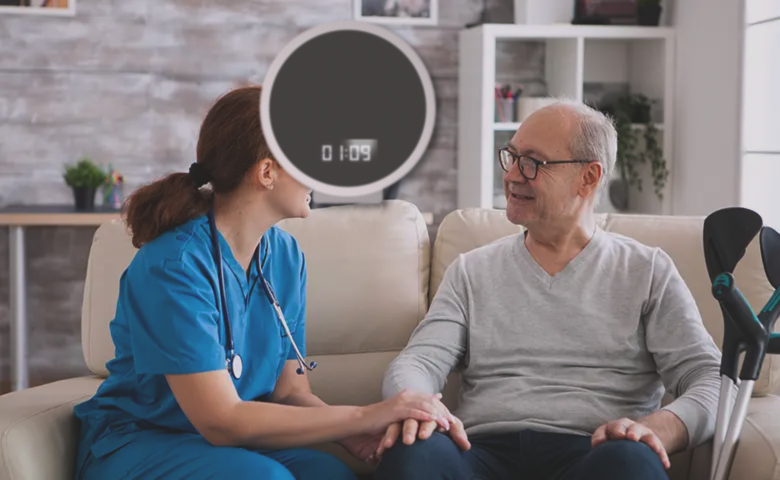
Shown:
1 h 09 min
